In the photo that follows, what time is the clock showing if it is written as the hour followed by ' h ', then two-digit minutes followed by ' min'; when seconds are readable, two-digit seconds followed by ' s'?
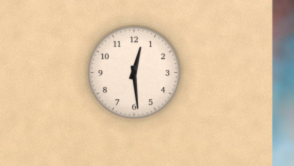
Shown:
12 h 29 min
